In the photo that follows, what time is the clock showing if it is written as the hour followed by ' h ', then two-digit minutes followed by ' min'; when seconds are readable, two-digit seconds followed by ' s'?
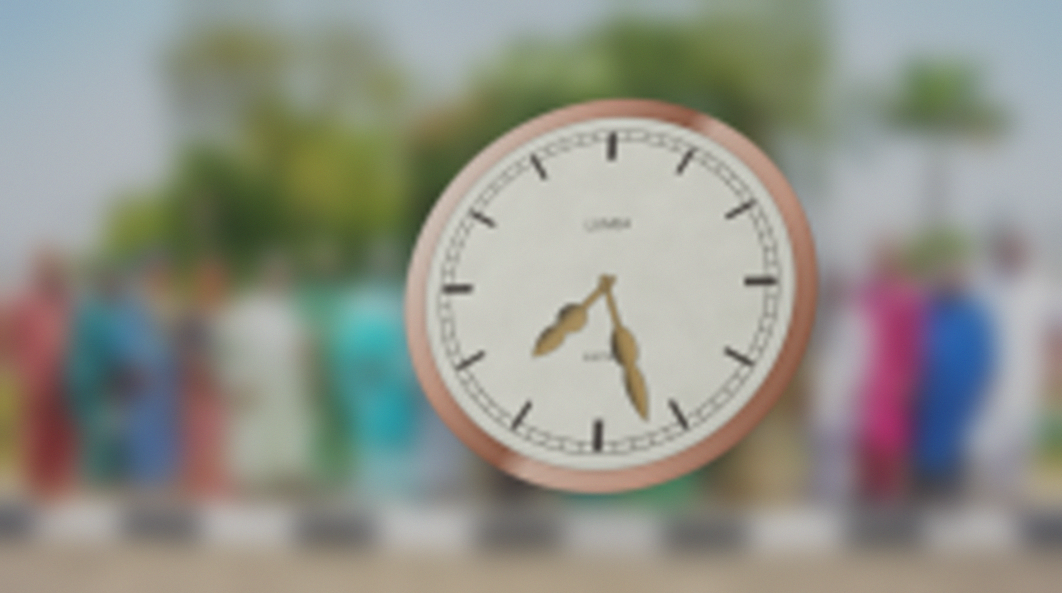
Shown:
7 h 27 min
